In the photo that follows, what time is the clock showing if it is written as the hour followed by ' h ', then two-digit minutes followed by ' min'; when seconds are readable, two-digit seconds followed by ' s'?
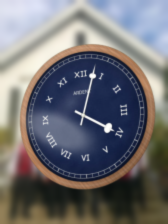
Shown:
4 h 03 min
